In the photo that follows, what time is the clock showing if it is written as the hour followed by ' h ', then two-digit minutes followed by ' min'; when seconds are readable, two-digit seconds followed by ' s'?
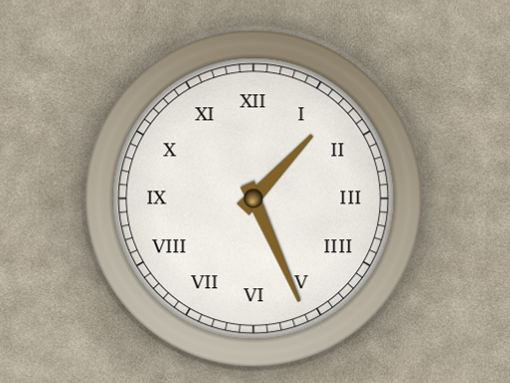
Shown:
1 h 26 min
